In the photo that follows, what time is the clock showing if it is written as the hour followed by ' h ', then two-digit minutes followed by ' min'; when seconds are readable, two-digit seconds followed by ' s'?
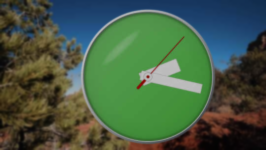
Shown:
2 h 17 min 07 s
